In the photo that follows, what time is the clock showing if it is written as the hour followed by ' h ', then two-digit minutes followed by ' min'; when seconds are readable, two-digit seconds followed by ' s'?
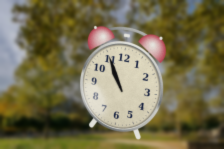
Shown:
10 h 55 min
